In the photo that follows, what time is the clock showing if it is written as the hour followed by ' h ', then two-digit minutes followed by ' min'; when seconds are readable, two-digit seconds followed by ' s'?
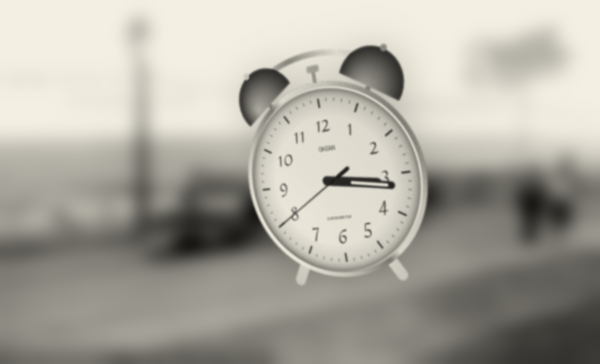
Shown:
3 h 16 min 40 s
